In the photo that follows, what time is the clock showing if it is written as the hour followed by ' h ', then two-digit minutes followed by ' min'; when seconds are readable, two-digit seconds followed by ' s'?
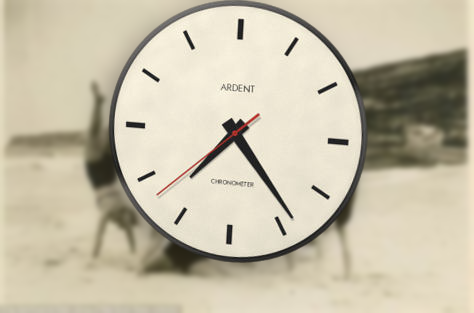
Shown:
7 h 23 min 38 s
